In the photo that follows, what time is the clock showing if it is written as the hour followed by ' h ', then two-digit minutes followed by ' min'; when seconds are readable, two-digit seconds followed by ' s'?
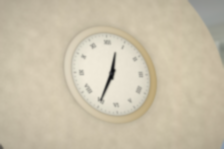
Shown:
12 h 35 min
